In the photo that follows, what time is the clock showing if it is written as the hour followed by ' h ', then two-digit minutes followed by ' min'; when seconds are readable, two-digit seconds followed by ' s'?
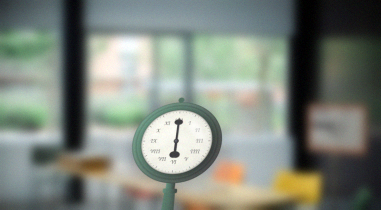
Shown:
6 h 00 min
